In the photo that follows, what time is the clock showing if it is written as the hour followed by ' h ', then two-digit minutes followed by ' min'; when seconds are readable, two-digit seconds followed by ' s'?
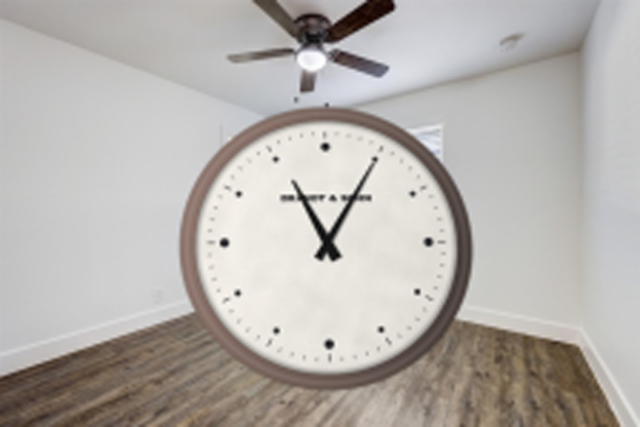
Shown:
11 h 05 min
